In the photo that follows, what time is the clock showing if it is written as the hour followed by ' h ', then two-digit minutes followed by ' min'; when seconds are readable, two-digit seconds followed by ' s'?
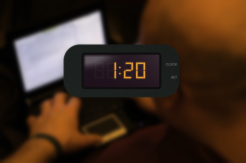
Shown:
1 h 20 min
